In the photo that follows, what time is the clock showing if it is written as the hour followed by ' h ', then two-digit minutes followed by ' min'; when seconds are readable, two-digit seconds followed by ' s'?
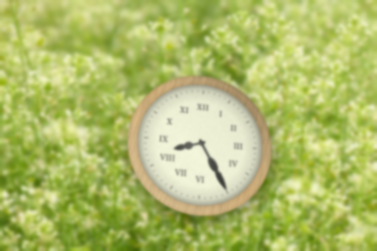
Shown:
8 h 25 min
